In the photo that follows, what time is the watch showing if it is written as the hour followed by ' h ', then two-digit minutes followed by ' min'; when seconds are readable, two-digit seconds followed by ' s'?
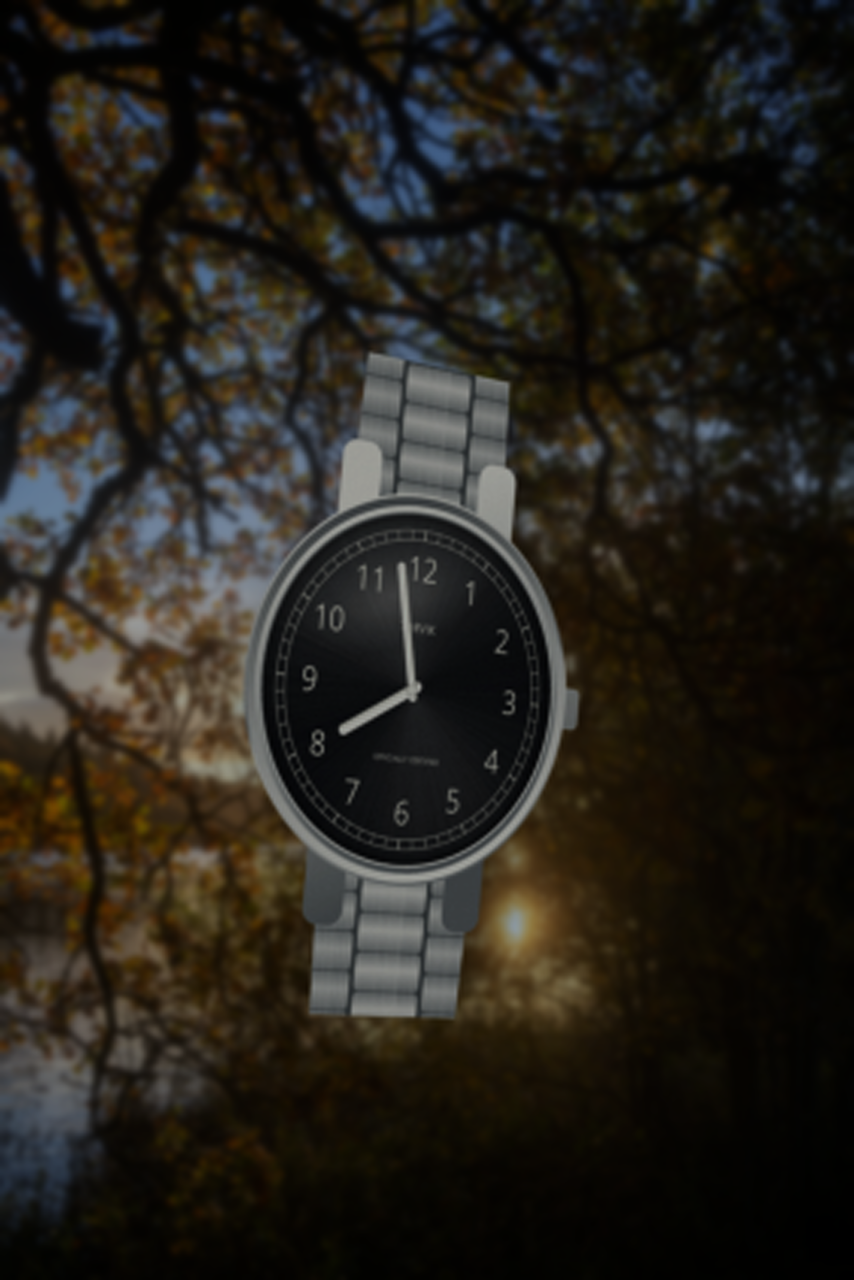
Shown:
7 h 58 min
